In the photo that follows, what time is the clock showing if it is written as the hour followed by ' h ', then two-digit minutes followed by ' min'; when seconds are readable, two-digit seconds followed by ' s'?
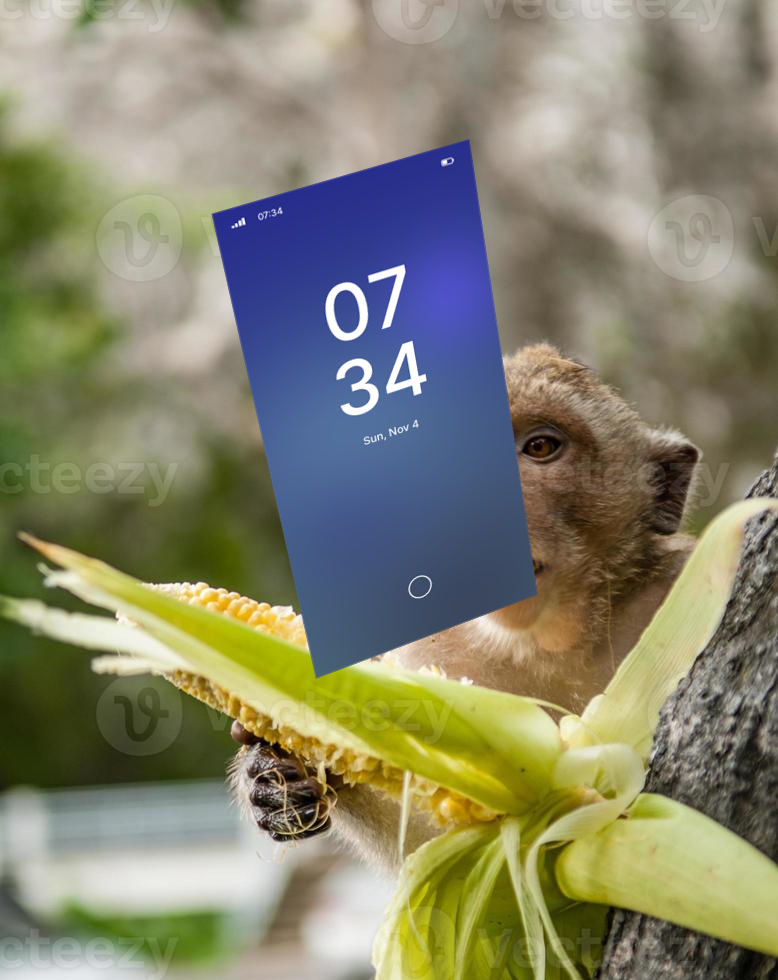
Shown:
7 h 34 min
